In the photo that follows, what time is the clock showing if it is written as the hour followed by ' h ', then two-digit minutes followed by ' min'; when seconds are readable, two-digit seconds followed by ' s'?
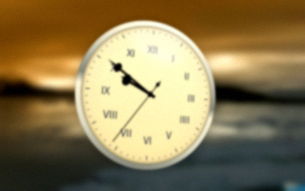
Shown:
9 h 50 min 36 s
